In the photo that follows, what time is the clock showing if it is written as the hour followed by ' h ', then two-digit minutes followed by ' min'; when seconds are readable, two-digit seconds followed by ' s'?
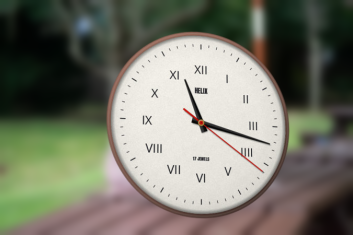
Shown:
11 h 17 min 21 s
